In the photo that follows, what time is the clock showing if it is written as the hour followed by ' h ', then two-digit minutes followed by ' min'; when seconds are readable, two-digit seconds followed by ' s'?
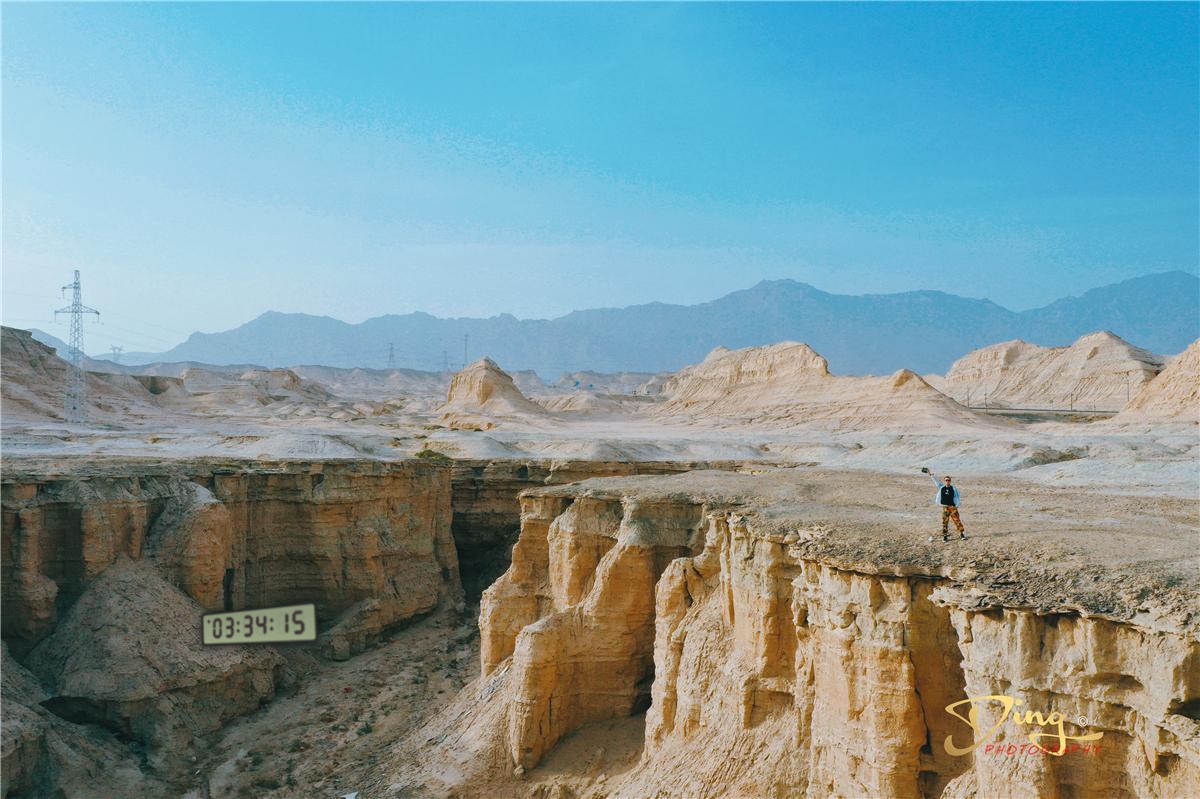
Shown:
3 h 34 min 15 s
